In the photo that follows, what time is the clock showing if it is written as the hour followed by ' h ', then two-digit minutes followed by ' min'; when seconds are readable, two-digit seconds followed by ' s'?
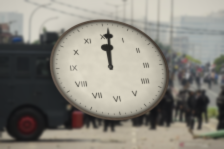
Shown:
12 h 01 min
